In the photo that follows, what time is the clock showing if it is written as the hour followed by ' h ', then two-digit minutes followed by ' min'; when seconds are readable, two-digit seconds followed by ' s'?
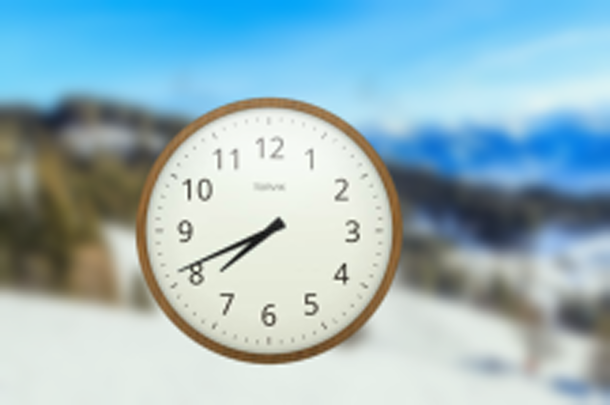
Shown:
7 h 41 min
